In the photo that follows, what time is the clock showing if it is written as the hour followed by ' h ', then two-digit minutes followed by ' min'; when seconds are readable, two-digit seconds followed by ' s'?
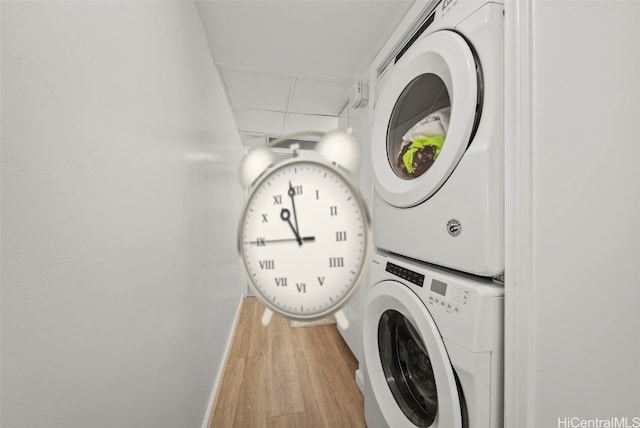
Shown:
10 h 58 min 45 s
